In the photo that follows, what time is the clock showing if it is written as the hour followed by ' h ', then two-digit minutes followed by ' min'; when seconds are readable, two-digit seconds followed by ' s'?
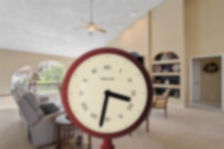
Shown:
3 h 32 min
